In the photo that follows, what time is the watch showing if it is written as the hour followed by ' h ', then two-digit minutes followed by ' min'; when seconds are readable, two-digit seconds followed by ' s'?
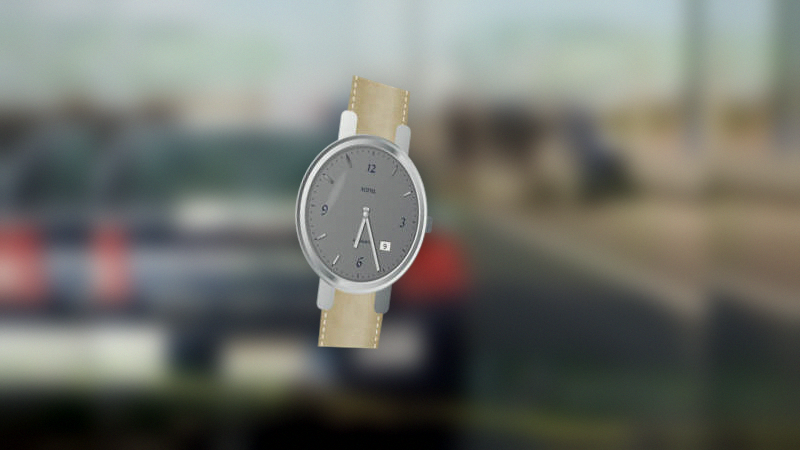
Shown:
6 h 26 min
